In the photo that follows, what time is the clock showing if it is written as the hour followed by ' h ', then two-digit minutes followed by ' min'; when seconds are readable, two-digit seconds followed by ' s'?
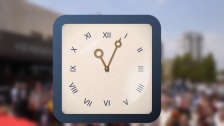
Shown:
11 h 04 min
